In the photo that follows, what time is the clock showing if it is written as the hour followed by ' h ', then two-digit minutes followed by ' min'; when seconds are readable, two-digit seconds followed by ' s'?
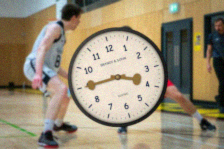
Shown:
3 h 45 min
